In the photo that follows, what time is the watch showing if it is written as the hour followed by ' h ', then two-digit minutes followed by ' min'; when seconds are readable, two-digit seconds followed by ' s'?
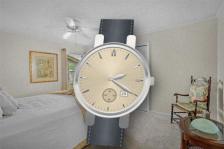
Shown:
2 h 20 min
